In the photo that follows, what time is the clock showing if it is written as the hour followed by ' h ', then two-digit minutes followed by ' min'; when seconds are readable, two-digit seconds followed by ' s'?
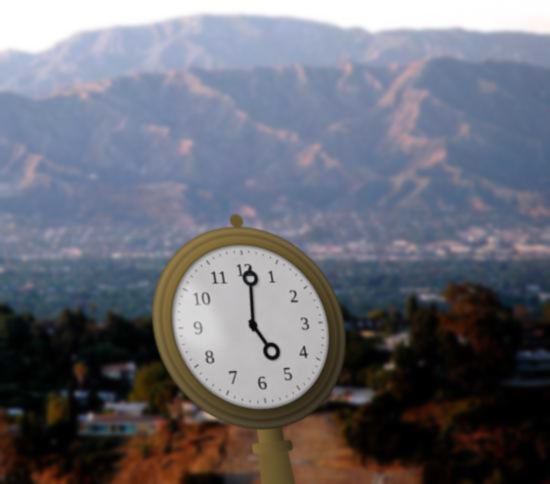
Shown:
5 h 01 min
